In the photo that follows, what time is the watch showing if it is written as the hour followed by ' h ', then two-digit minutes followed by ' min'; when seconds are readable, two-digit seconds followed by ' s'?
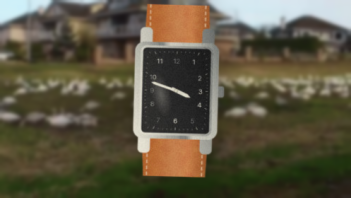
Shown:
3 h 48 min
